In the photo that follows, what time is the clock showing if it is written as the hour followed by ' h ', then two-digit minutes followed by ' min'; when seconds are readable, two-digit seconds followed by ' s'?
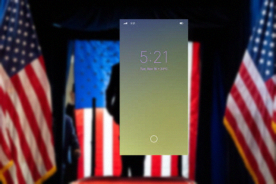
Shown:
5 h 21 min
